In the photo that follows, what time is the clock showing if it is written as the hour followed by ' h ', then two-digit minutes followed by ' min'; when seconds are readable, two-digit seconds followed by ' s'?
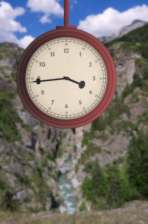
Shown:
3 h 44 min
